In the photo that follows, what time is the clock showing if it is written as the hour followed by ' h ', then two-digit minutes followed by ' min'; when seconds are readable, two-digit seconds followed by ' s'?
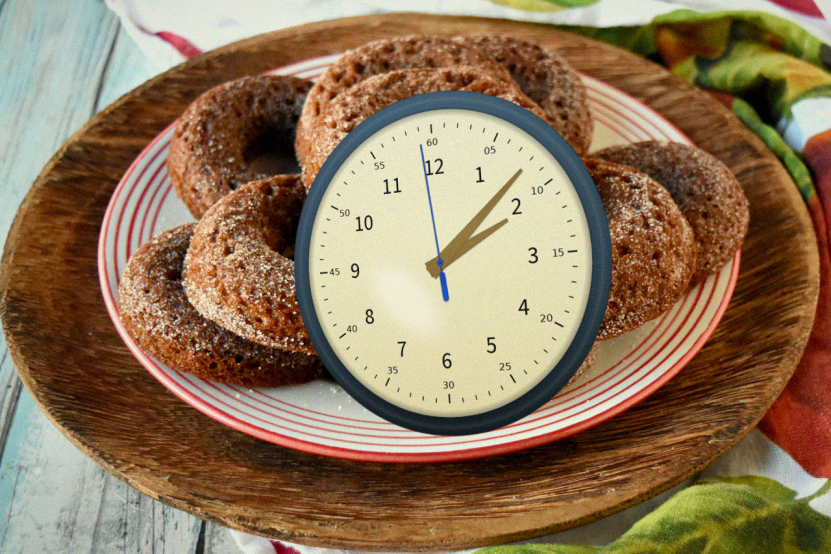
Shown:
2 h 07 min 59 s
